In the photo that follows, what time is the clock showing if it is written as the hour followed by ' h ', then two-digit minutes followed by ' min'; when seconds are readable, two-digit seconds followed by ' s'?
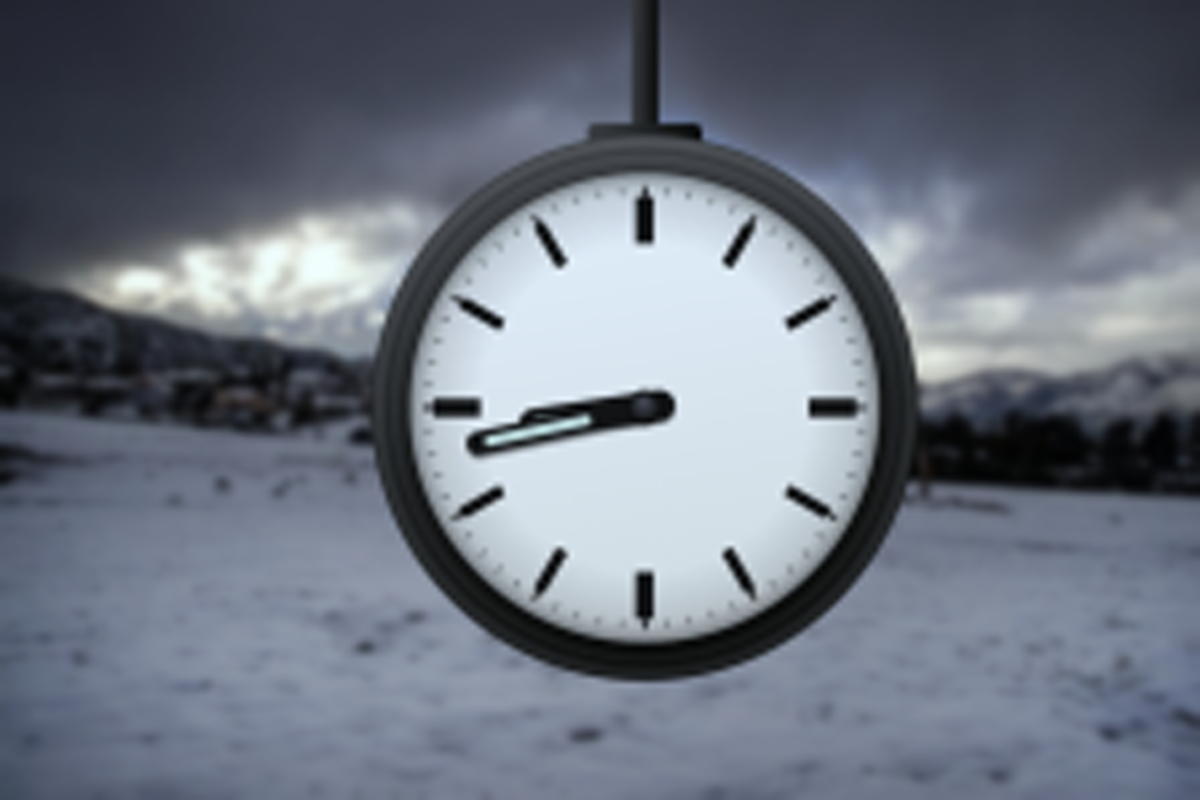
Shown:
8 h 43 min
